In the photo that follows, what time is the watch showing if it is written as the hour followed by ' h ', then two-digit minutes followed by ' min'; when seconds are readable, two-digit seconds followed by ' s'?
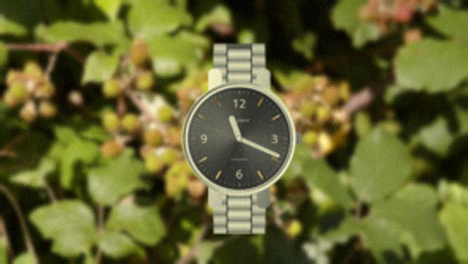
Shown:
11 h 19 min
